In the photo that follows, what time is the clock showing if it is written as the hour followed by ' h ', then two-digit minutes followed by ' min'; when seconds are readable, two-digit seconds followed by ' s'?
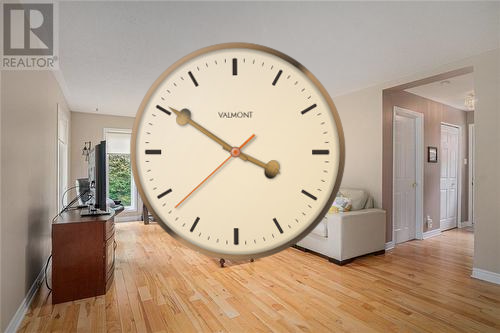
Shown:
3 h 50 min 38 s
